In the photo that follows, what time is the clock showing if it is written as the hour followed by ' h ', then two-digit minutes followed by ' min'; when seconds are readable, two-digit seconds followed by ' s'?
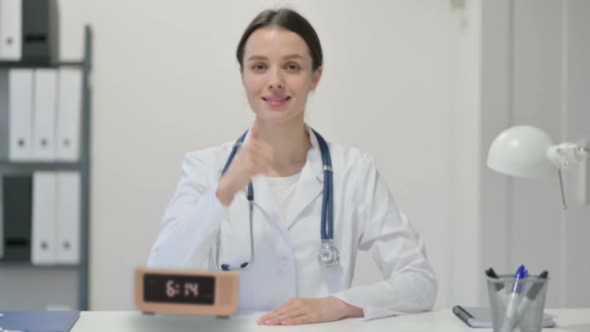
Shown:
6 h 14 min
